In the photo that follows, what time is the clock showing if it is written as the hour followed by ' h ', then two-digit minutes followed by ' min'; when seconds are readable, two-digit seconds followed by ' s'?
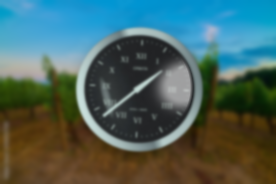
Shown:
1 h 38 min
